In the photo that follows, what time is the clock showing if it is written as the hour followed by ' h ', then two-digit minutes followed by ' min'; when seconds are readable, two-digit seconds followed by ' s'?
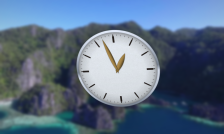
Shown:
12 h 57 min
